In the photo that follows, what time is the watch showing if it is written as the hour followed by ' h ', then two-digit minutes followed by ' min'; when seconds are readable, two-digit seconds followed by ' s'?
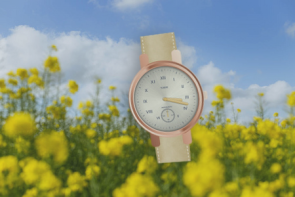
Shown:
3 h 18 min
